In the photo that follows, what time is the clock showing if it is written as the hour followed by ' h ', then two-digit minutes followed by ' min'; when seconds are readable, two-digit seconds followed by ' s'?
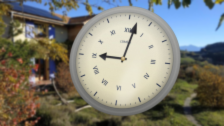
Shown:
9 h 02 min
